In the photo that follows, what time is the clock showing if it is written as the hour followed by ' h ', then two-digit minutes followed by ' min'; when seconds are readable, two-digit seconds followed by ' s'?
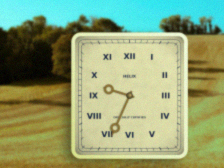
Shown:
9 h 34 min
